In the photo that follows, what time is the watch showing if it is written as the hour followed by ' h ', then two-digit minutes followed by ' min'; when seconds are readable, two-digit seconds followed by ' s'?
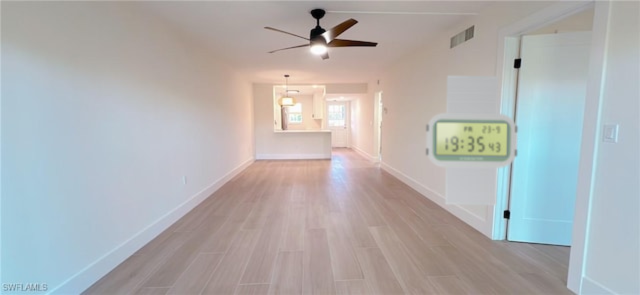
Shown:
19 h 35 min
